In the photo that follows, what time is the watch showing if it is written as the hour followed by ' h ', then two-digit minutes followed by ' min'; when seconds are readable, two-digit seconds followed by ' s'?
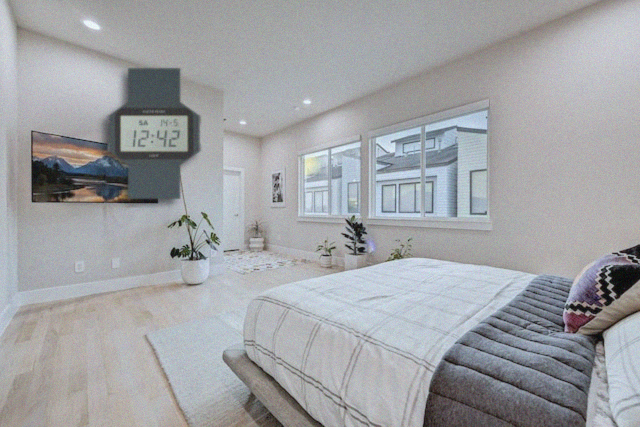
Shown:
12 h 42 min
